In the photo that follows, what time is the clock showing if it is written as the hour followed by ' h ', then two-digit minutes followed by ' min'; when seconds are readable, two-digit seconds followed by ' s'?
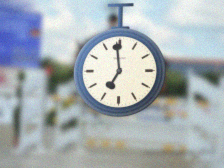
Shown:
6 h 59 min
